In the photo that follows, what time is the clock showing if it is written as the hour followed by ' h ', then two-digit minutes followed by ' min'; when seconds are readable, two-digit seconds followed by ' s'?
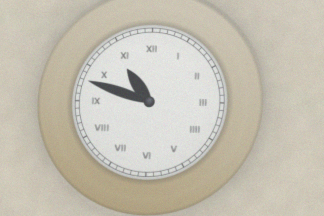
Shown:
10 h 48 min
